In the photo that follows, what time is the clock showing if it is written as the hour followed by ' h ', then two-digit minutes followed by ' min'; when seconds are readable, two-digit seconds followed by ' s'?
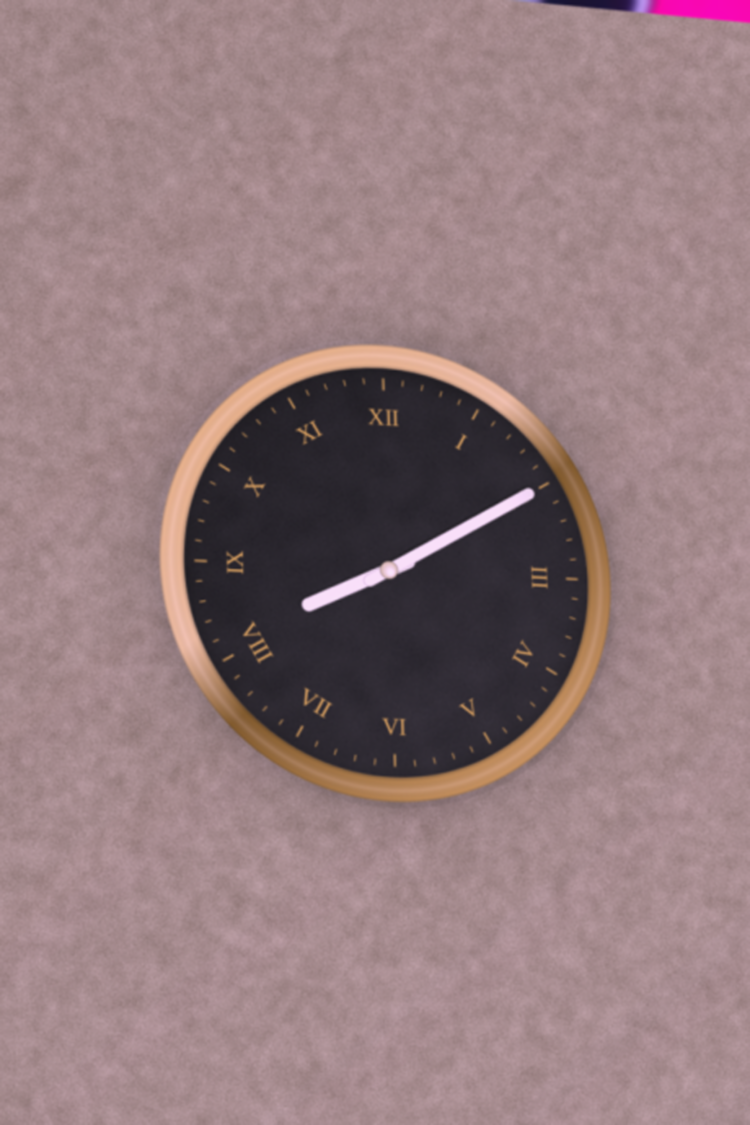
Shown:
8 h 10 min
